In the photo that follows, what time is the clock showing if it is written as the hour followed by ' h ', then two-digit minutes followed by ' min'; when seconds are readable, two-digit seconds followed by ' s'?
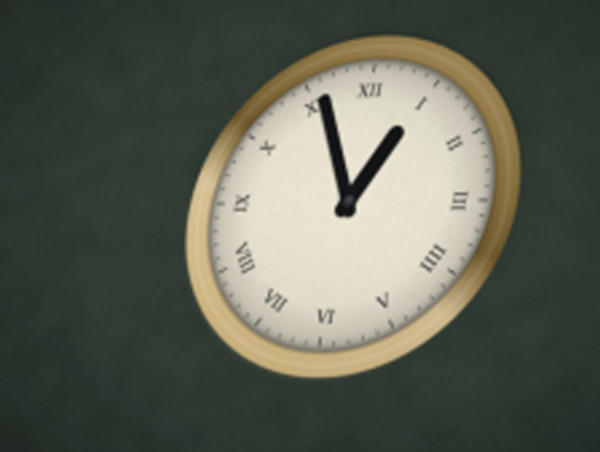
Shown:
12 h 56 min
